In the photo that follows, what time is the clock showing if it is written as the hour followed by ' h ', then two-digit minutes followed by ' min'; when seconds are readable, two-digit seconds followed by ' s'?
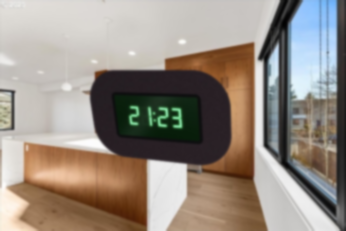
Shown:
21 h 23 min
